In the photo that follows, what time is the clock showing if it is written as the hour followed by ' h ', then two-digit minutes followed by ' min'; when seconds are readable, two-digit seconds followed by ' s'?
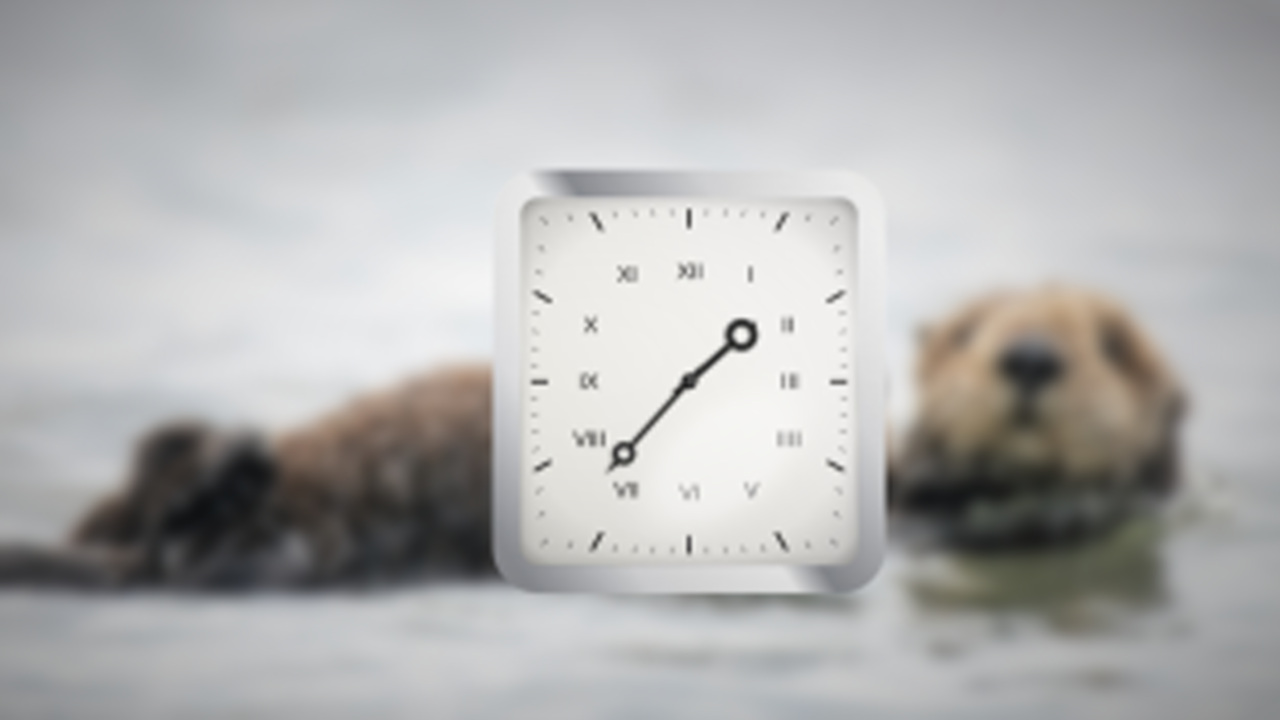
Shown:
1 h 37 min
